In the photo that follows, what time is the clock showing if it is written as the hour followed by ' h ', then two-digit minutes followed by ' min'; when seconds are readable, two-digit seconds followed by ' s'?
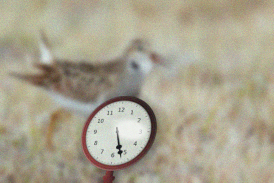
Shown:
5 h 27 min
